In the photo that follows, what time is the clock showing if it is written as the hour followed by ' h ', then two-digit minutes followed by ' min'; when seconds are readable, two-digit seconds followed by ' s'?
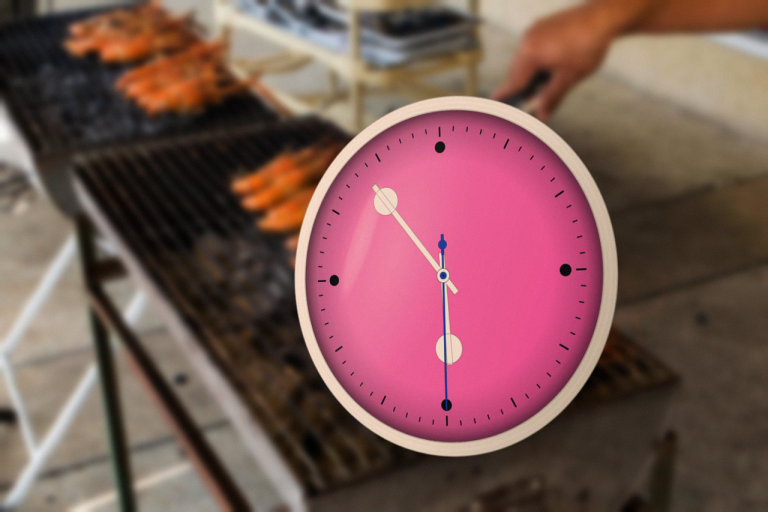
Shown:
5 h 53 min 30 s
